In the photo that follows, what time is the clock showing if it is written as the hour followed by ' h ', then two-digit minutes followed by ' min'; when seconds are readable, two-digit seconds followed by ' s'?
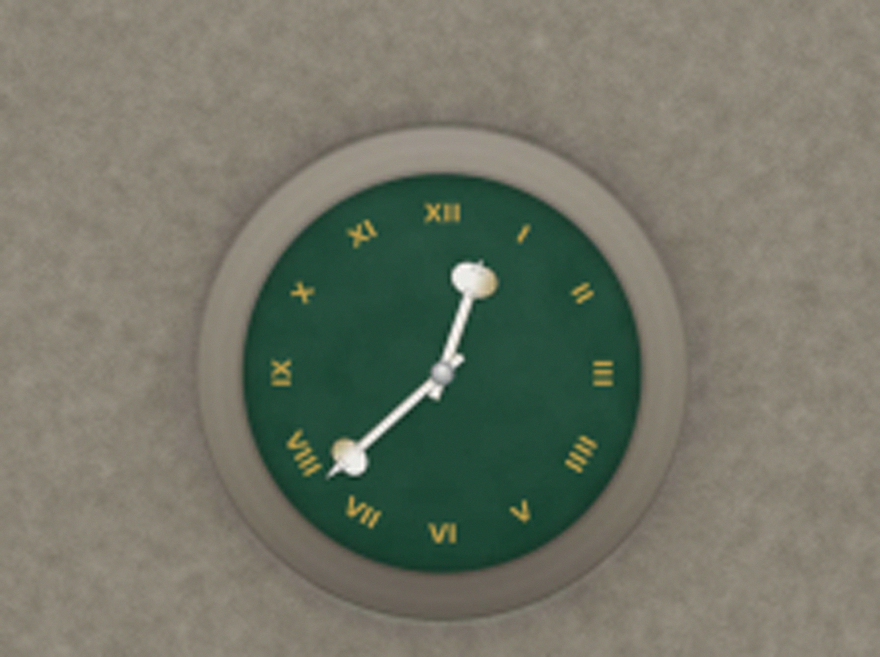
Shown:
12 h 38 min
